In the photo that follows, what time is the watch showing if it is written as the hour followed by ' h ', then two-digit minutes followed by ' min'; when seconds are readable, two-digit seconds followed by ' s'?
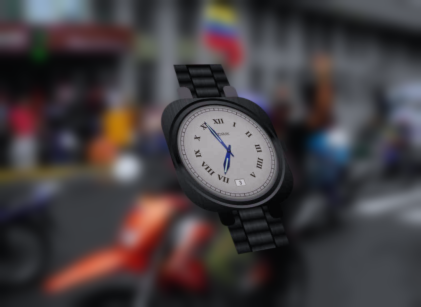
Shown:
6 h 56 min
